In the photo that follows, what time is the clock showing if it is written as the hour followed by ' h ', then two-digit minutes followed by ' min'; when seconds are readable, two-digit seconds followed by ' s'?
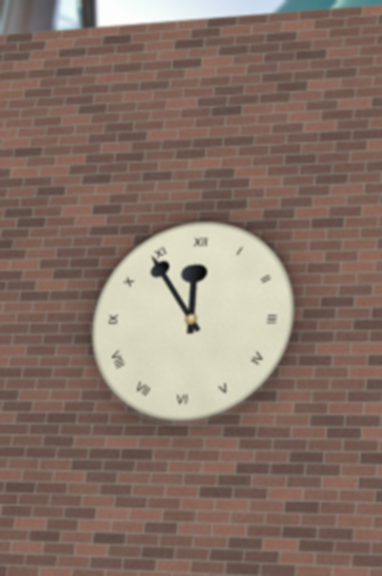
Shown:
11 h 54 min
